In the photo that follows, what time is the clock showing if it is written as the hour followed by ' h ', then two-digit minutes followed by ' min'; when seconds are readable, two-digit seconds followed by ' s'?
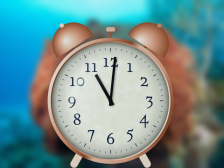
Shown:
11 h 01 min
